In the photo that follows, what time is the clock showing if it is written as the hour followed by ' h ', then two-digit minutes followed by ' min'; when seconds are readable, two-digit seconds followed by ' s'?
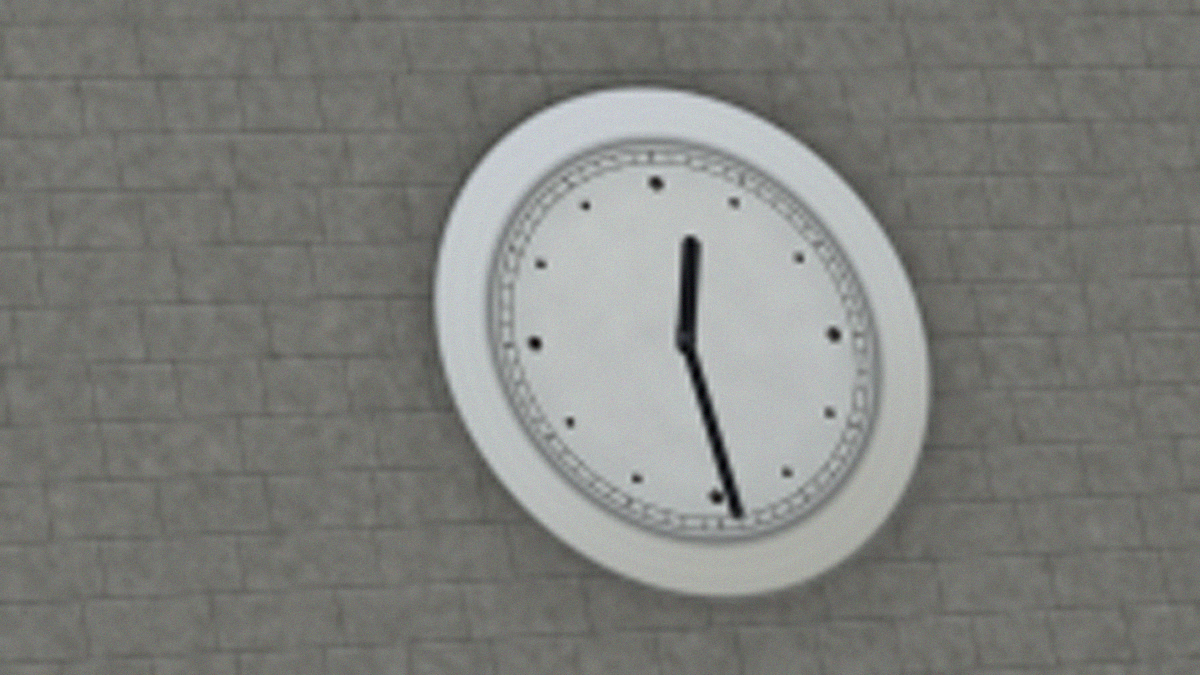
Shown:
12 h 29 min
